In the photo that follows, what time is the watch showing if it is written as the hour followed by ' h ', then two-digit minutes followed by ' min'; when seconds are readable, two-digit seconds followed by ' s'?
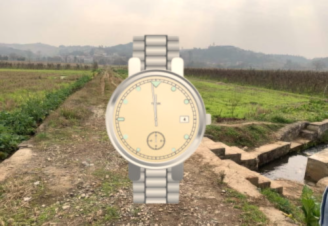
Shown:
11 h 59 min
